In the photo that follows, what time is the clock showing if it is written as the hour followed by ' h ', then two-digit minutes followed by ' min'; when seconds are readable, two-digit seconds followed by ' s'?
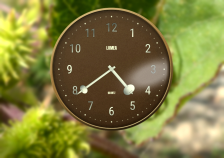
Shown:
4 h 39 min
